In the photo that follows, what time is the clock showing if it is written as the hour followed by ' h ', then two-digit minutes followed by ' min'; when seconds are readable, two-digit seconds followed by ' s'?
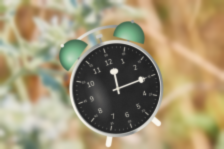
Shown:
12 h 15 min
